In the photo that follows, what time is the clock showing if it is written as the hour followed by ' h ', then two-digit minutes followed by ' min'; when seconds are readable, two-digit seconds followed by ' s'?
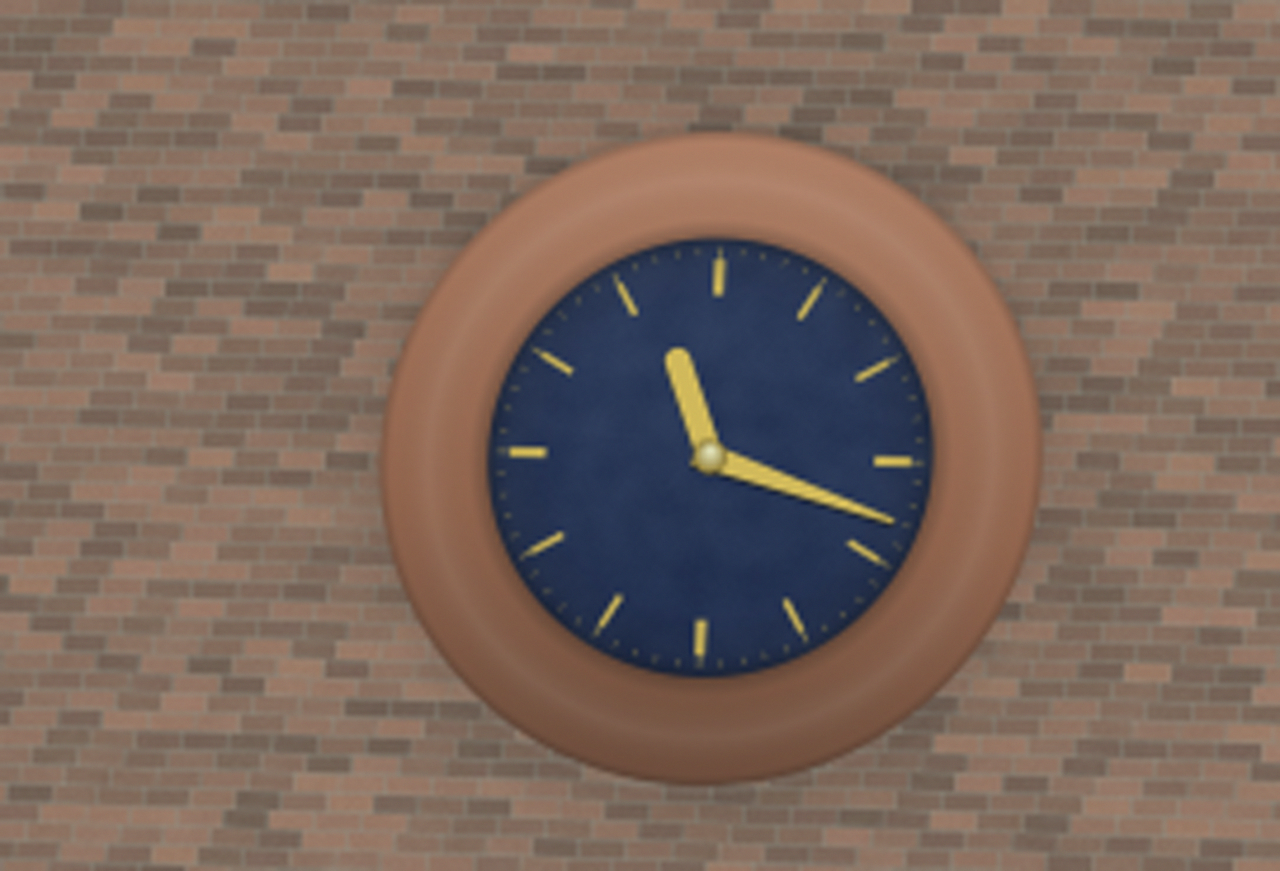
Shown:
11 h 18 min
